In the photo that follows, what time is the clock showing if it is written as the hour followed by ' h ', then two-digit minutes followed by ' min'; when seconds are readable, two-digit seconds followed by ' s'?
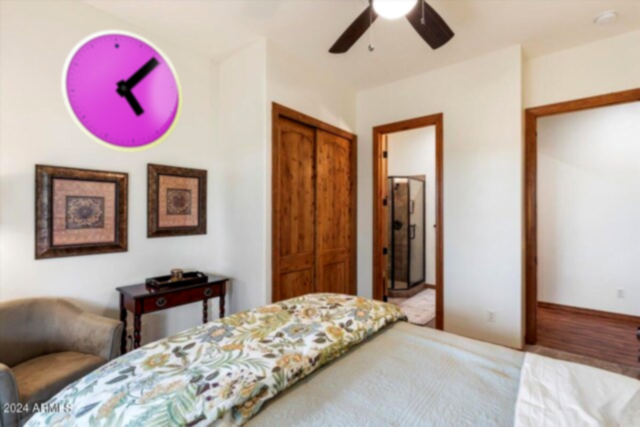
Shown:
5 h 09 min
